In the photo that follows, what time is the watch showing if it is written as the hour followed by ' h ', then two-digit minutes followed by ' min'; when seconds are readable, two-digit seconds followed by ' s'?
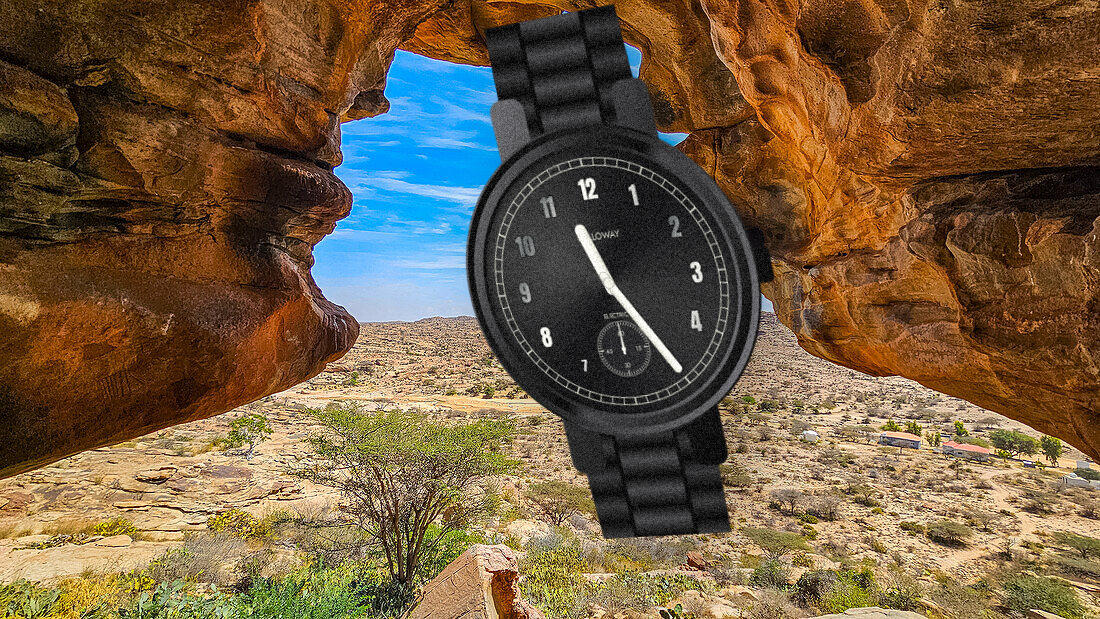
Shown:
11 h 25 min
